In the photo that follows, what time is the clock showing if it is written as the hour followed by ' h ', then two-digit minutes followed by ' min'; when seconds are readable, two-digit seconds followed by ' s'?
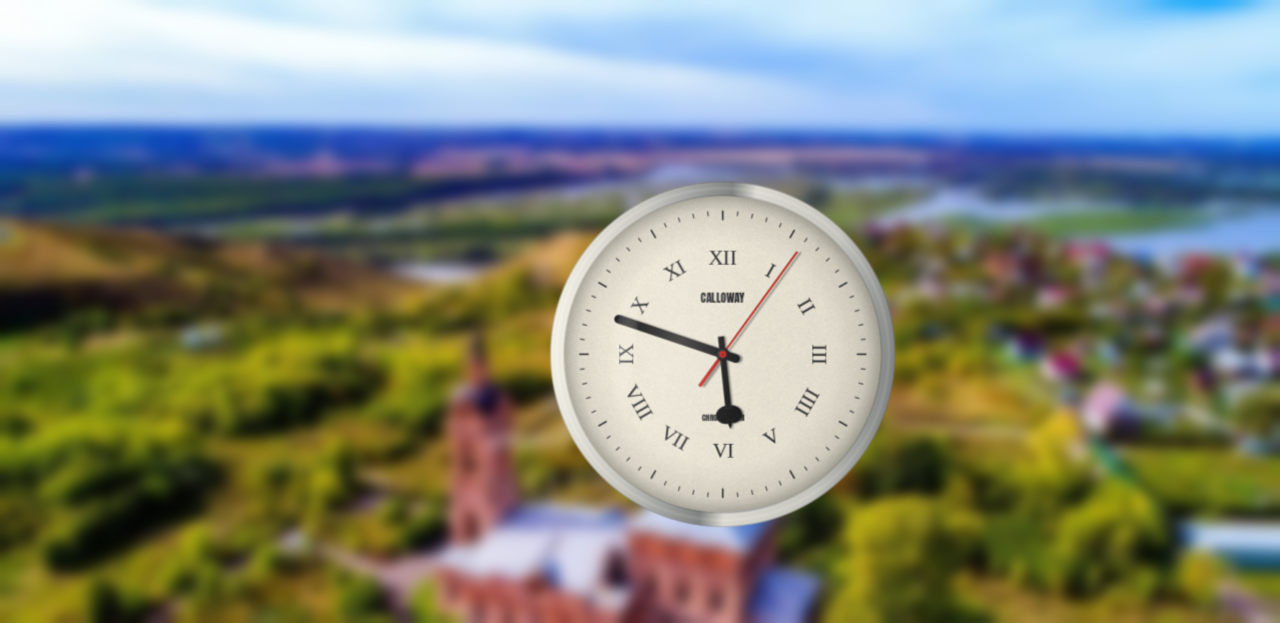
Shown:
5 h 48 min 06 s
